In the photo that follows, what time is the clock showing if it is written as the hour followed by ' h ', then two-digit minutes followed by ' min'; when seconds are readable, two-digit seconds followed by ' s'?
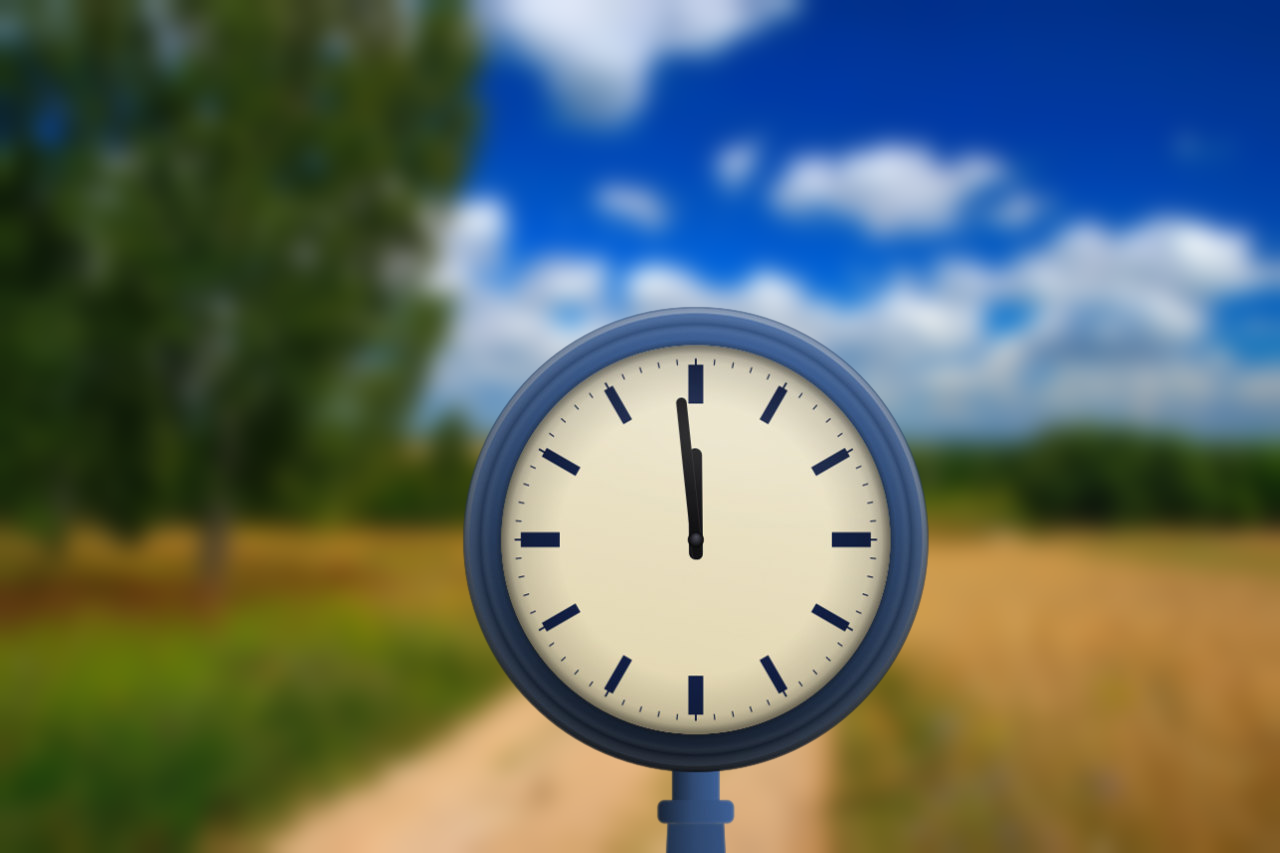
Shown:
11 h 59 min
